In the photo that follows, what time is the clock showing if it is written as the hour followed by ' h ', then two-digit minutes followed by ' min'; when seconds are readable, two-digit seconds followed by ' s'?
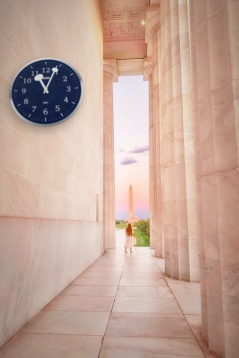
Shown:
11 h 04 min
